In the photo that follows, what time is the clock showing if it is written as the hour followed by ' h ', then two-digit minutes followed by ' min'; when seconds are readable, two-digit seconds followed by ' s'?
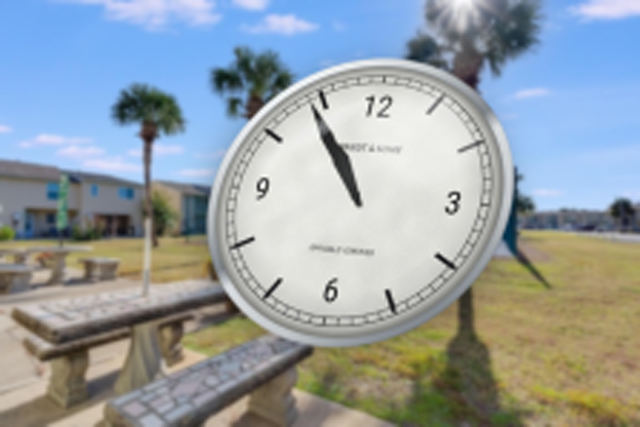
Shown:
10 h 54 min
